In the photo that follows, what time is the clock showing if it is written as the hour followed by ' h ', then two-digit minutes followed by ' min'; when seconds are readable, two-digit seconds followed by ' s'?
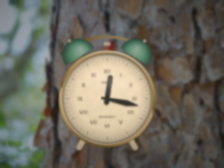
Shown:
12 h 17 min
